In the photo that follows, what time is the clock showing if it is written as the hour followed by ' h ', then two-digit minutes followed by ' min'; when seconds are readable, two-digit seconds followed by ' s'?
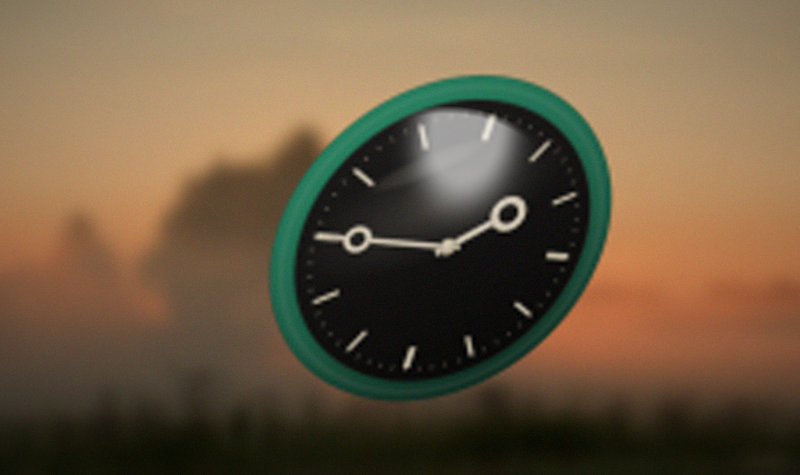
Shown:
1 h 45 min
